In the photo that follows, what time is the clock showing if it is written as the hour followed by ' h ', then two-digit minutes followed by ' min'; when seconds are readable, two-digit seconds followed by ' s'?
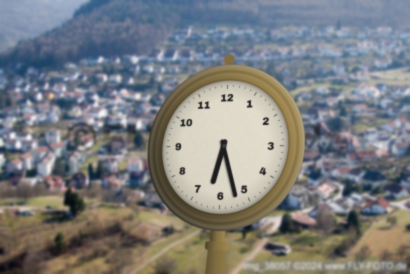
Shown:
6 h 27 min
